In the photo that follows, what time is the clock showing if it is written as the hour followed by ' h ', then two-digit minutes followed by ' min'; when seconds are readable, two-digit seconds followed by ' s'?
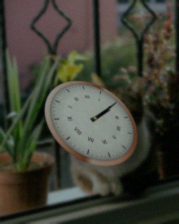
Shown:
2 h 10 min
